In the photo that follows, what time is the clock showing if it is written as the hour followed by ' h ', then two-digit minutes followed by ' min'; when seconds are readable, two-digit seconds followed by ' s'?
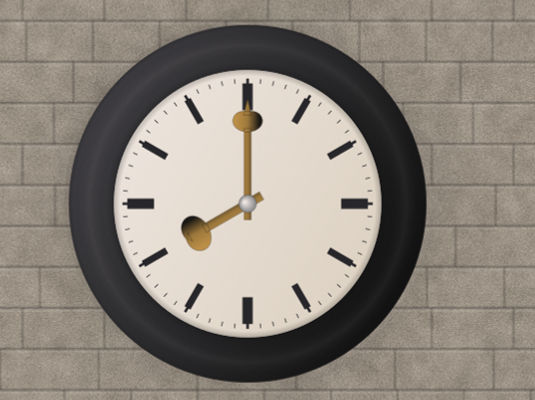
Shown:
8 h 00 min
